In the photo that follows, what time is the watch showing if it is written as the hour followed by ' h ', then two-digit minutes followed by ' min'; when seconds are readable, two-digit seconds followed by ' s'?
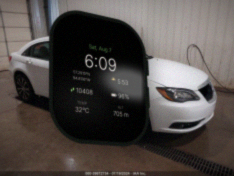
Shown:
6 h 09 min
